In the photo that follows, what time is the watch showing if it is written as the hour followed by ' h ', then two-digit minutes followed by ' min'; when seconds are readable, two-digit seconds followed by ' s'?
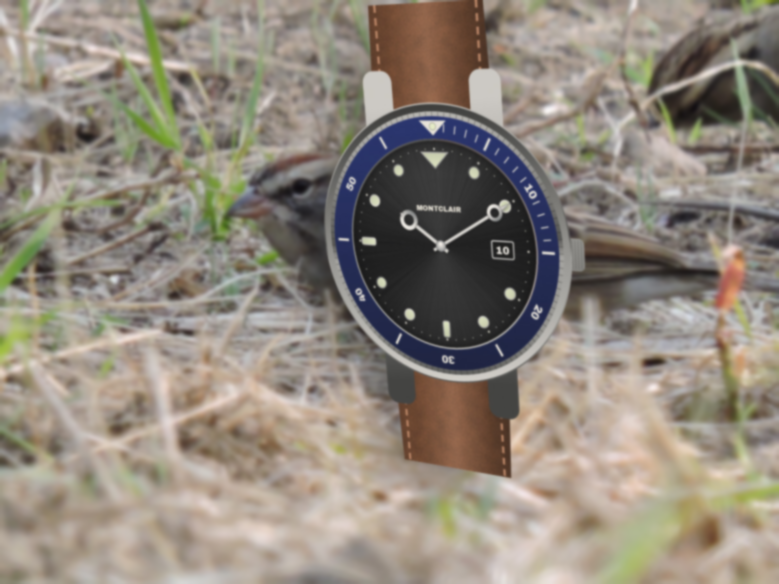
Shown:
10 h 10 min
